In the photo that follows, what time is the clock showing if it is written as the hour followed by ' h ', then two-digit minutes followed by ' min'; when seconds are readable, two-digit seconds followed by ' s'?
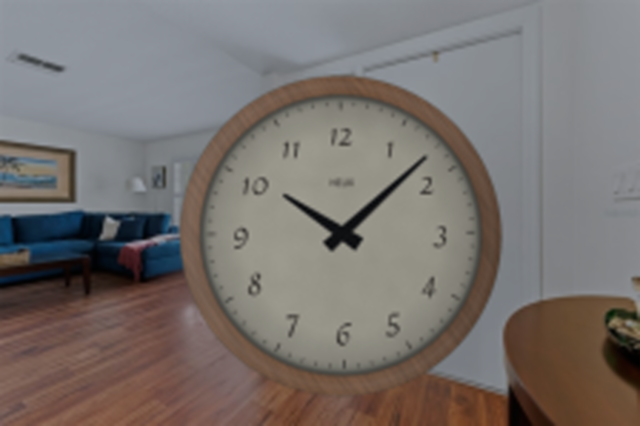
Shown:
10 h 08 min
